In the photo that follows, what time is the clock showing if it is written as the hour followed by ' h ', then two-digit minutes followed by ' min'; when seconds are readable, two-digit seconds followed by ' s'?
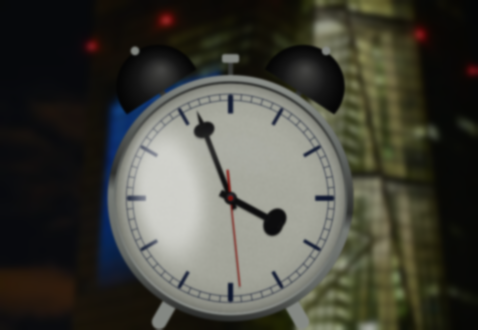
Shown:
3 h 56 min 29 s
